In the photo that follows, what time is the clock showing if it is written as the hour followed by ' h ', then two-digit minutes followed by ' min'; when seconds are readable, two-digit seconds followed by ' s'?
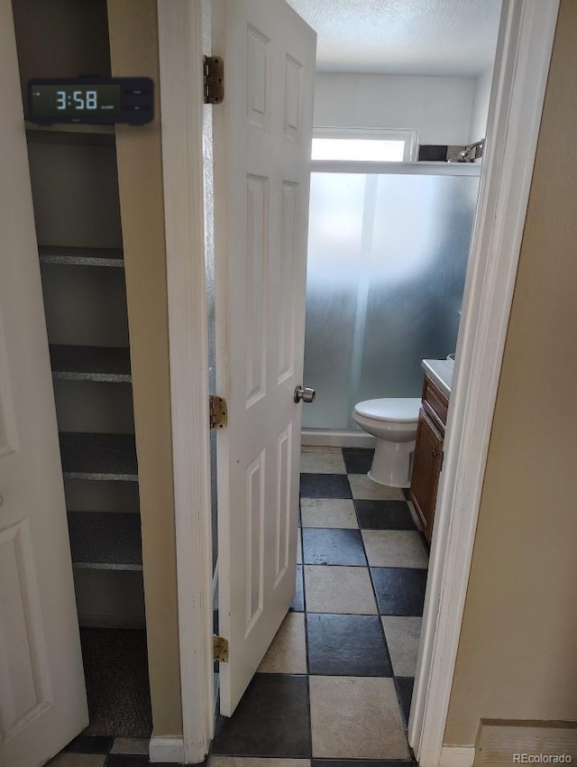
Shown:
3 h 58 min
